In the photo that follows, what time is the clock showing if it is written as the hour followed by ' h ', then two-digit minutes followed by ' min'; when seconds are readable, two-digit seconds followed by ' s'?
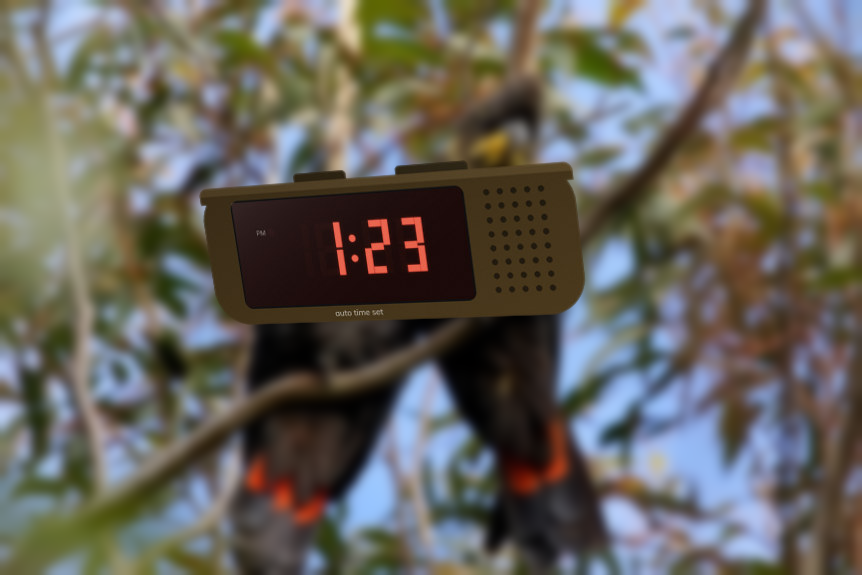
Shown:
1 h 23 min
